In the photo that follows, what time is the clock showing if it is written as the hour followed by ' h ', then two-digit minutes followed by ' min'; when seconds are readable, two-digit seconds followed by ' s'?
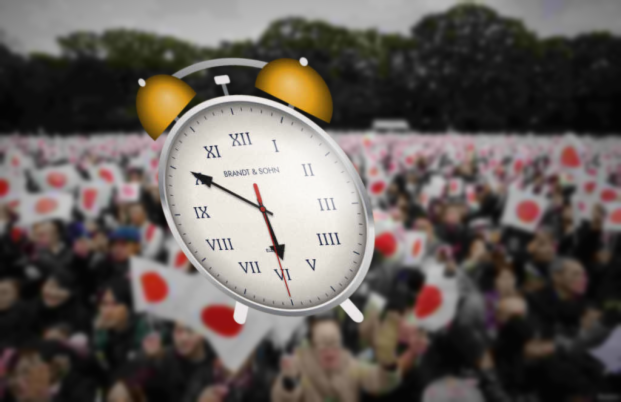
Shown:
5 h 50 min 30 s
